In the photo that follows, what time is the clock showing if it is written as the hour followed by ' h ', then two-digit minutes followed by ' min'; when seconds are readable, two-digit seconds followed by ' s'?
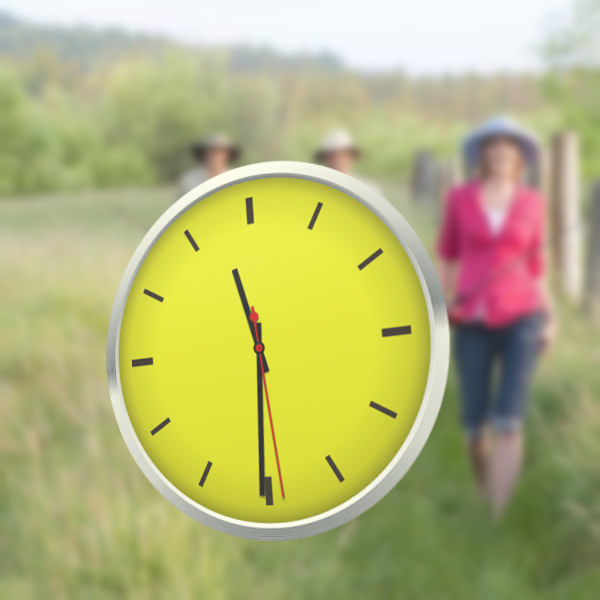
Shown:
11 h 30 min 29 s
